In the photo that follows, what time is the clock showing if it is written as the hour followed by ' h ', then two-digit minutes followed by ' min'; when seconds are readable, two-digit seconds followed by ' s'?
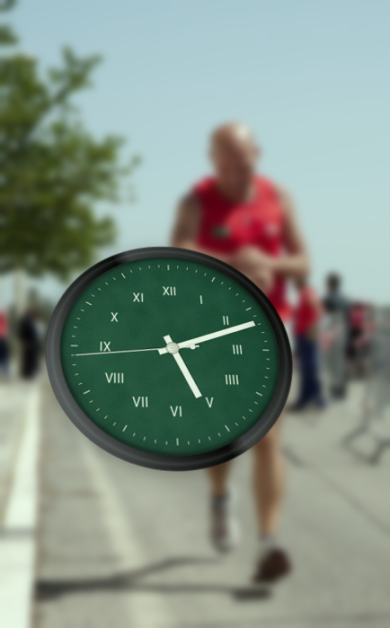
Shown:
5 h 11 min 44 s
